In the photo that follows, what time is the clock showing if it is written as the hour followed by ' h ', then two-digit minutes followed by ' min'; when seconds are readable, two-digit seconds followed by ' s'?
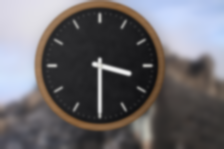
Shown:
3 h 30 min
